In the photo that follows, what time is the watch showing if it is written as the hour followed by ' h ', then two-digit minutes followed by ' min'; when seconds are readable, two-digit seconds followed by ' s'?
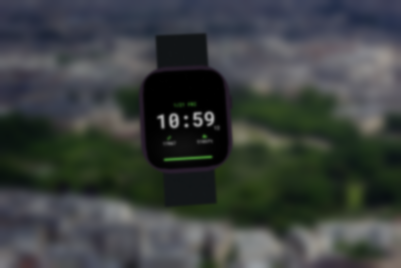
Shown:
10 h 59 min
